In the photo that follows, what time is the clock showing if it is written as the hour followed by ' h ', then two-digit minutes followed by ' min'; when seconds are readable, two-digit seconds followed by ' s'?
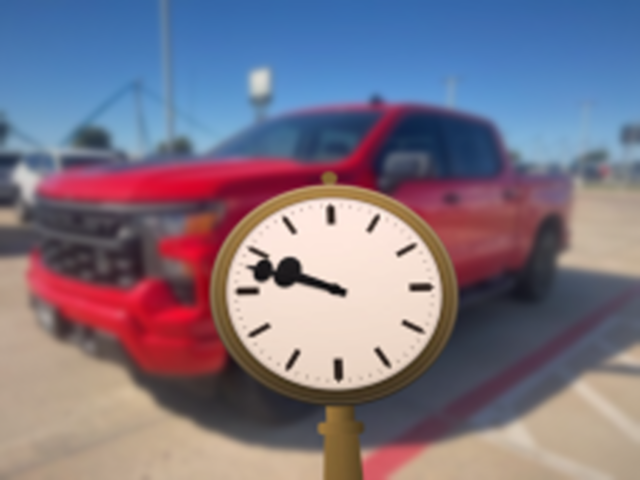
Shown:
9 h 48 min
